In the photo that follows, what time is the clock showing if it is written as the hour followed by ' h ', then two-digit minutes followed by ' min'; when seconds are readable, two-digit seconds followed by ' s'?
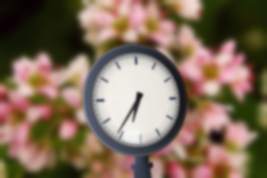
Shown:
6 h 36 min
